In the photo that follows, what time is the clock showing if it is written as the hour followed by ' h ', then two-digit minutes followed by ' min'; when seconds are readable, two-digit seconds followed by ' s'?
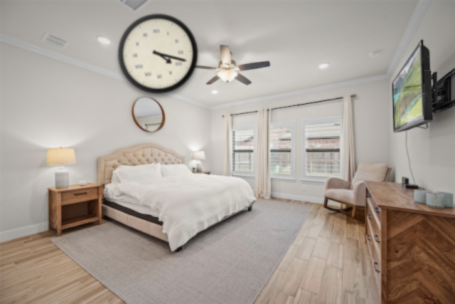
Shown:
4 h 18 min
